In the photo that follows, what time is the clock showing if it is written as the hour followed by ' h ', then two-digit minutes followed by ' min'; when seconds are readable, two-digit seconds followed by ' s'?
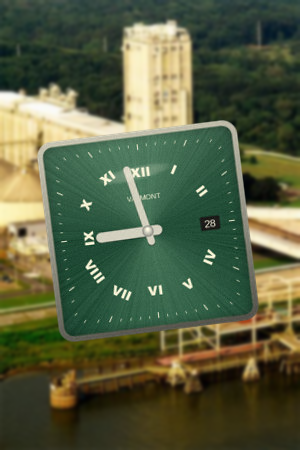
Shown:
8 h 58 min
